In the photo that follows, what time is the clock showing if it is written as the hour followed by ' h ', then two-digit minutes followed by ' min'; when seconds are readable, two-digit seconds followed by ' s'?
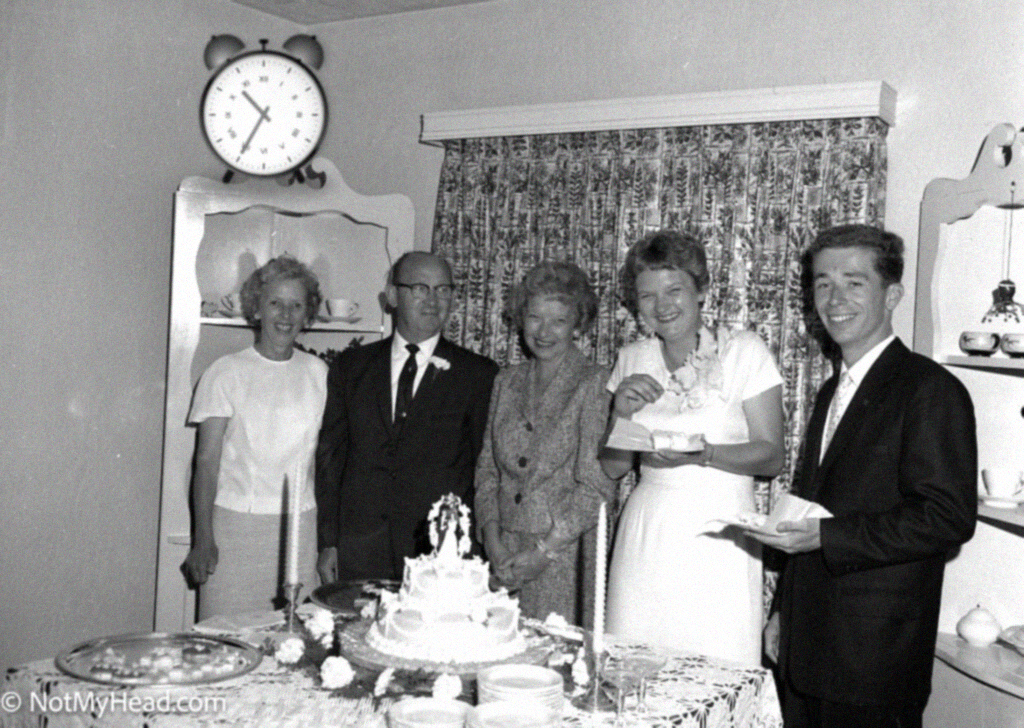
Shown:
10 h 35 min
